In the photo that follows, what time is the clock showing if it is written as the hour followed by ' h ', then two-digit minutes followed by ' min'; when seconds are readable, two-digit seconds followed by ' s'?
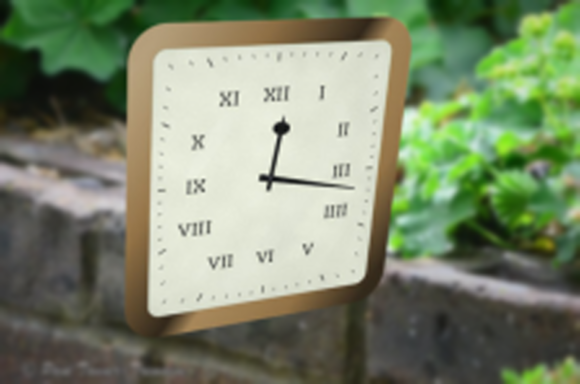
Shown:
12 h 17 min
